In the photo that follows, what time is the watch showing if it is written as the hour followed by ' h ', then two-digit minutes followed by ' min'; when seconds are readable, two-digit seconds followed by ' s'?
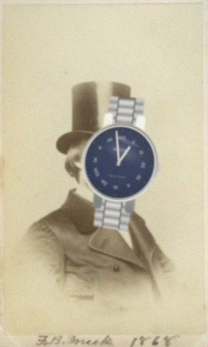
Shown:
12 h 58 min
